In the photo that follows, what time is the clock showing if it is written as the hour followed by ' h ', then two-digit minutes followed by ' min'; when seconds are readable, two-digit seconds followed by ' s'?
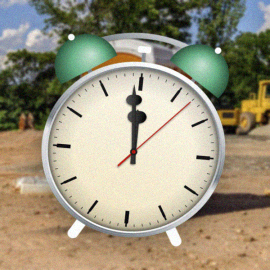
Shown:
11 h 59 min 07 s
